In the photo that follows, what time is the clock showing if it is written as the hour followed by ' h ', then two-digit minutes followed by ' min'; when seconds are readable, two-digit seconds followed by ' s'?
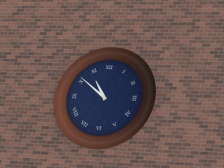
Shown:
10 h 51 min
